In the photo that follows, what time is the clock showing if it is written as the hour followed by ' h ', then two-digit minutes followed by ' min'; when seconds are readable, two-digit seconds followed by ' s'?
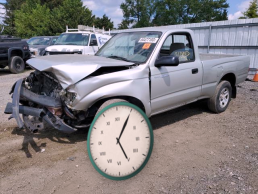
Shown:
5 h 05 min
